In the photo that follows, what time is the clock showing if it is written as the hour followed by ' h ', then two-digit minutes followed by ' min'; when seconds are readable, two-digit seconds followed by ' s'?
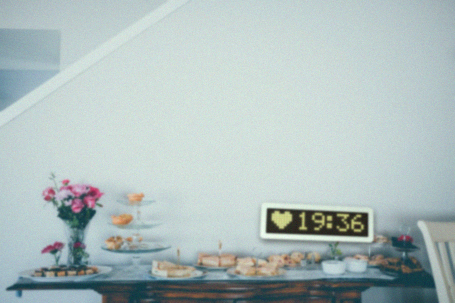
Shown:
19 h 36 min
